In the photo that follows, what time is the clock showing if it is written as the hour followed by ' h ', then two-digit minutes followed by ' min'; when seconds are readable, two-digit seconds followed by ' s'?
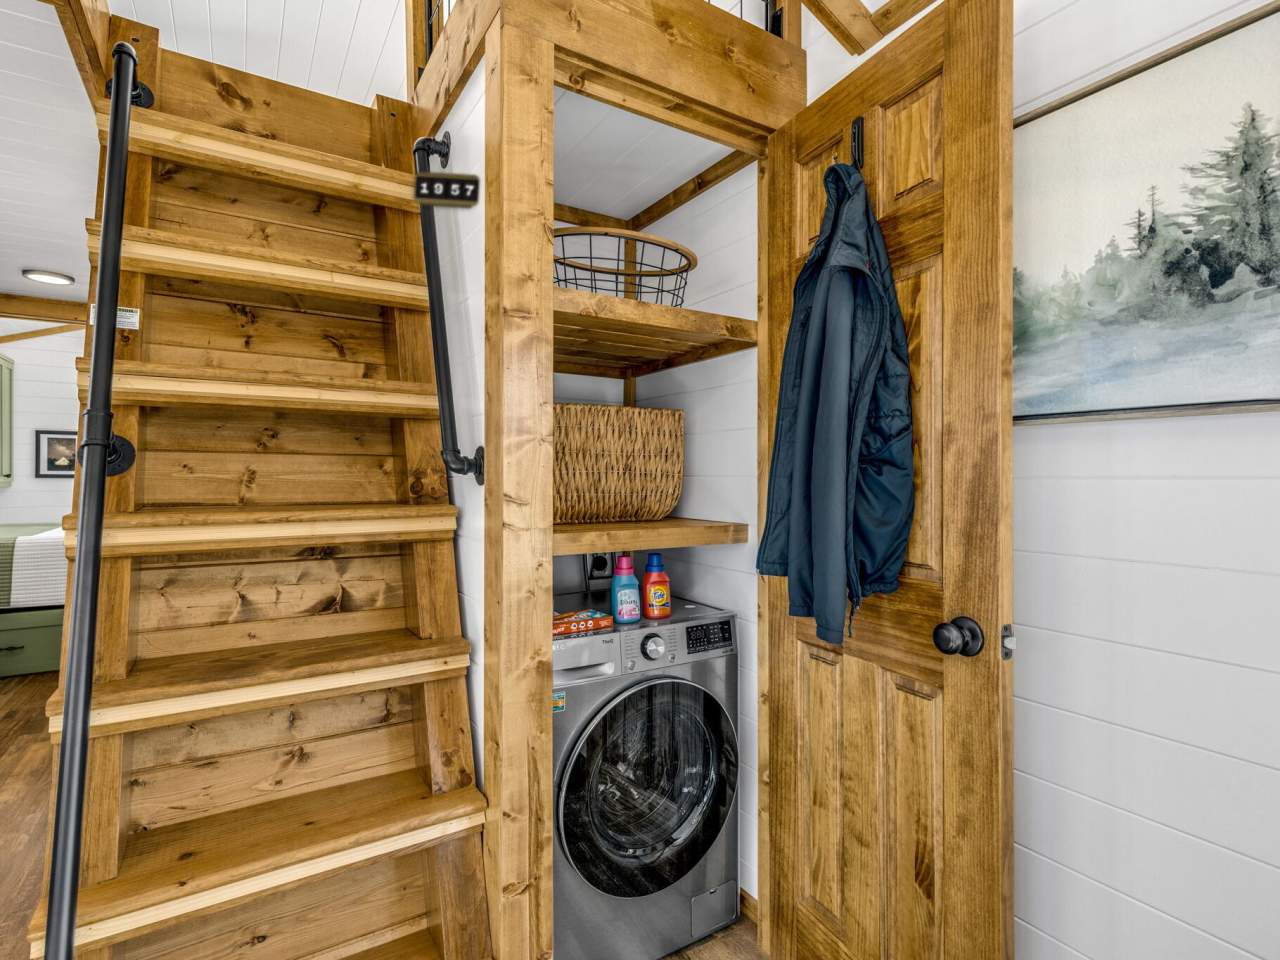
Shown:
19 h 57 min
